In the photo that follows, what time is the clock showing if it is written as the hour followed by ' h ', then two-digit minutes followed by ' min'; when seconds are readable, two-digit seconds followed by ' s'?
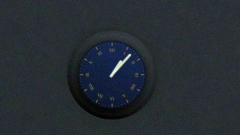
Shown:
1 h 07 min
